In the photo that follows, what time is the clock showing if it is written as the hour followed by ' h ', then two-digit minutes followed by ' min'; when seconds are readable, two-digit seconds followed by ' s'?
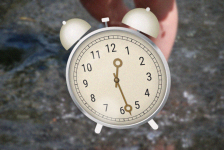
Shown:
12 h 28 min
